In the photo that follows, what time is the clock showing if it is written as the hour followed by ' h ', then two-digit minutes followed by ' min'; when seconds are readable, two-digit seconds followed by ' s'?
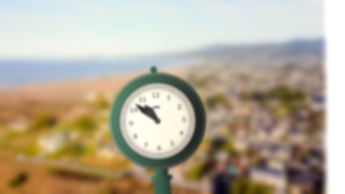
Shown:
10 h 52 min
